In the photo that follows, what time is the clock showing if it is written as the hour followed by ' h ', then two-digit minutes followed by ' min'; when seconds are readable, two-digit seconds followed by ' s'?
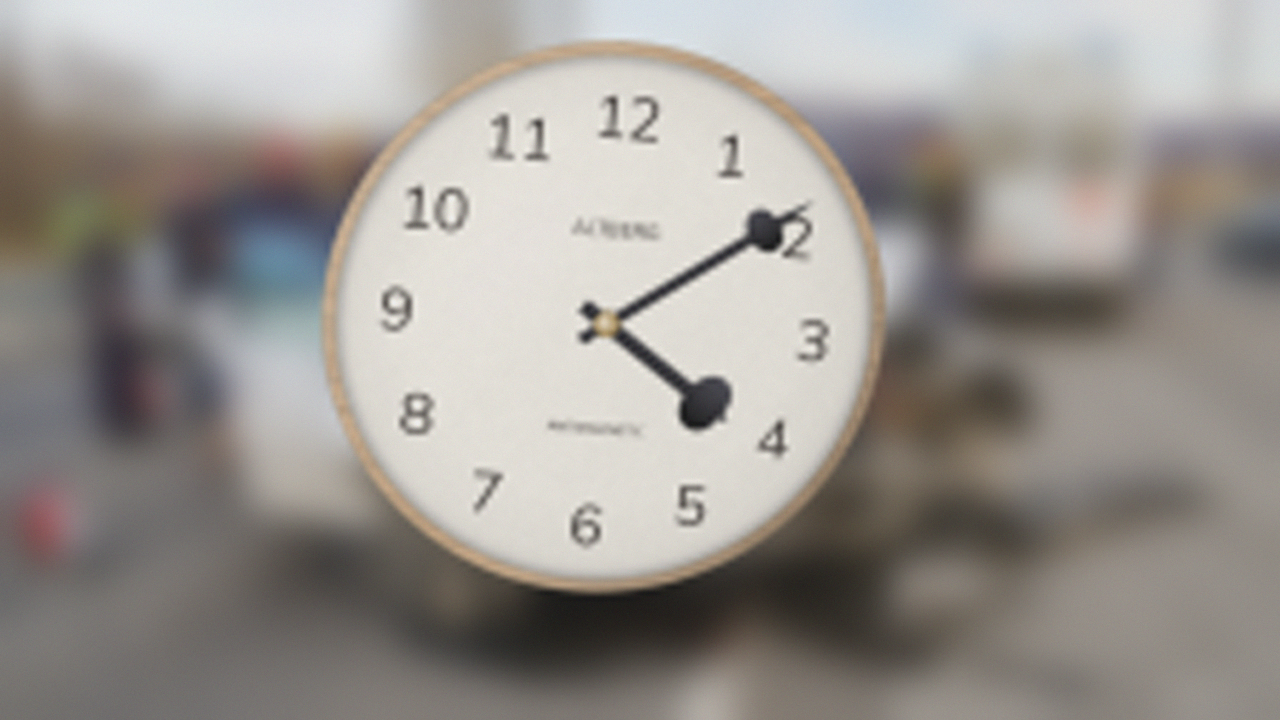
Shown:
4 h 09 min
